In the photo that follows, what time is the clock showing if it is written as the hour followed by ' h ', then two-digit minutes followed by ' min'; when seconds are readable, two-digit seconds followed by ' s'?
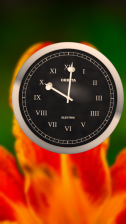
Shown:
10 h 01 min
